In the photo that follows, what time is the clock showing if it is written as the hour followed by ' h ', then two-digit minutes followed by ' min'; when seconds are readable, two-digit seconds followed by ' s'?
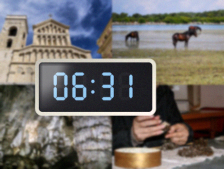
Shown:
6 h 31 min
